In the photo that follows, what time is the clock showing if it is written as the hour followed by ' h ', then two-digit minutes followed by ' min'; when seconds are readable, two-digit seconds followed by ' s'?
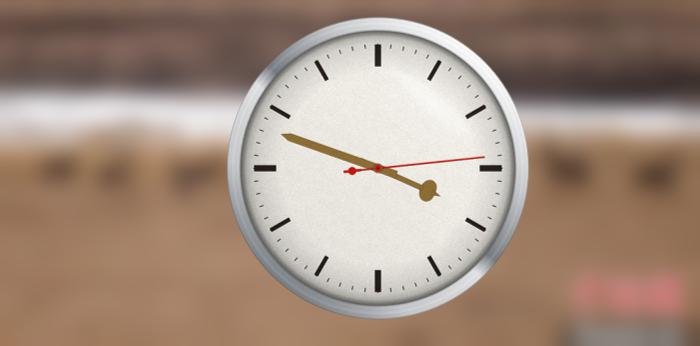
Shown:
3 h 48 min 14 s
